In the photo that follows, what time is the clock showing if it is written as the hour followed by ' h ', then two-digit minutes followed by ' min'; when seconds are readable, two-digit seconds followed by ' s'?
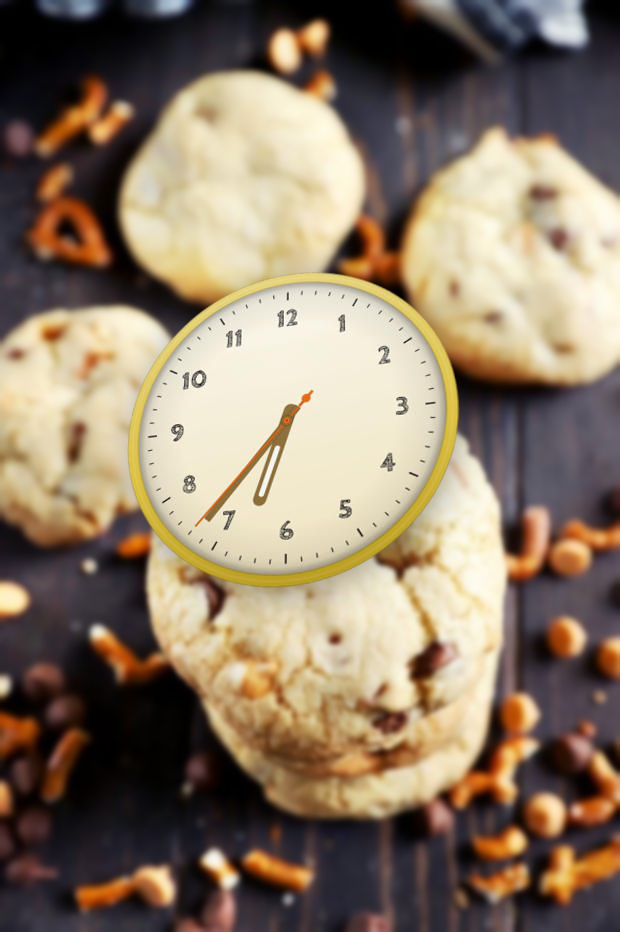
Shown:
6 h 36 min 37 s
